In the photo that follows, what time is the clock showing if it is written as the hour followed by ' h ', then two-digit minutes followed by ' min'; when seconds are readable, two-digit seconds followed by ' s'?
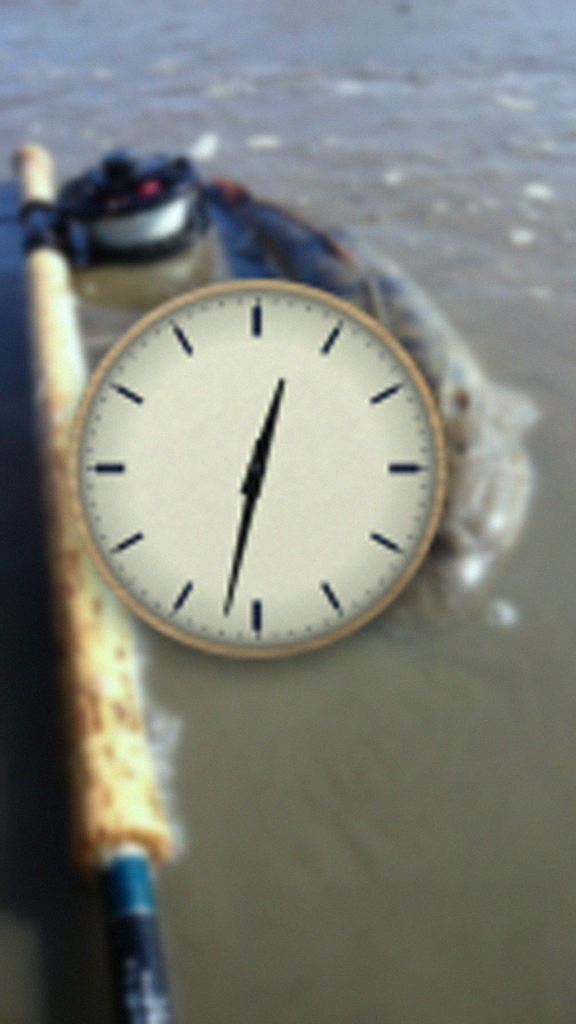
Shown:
12 h 32 min
